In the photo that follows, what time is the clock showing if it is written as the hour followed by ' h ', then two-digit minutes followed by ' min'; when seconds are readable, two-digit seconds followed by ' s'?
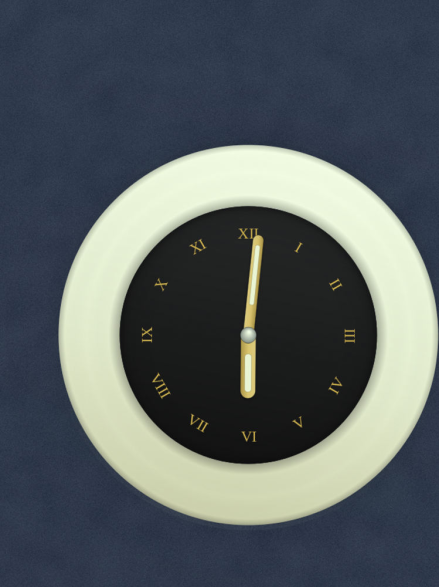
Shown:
6 h 01 min
